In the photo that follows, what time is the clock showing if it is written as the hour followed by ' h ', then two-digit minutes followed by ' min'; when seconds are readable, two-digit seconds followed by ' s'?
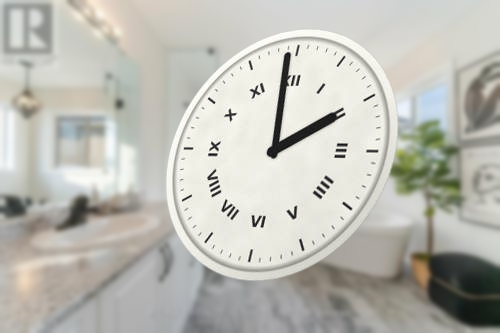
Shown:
1 h 59 min
